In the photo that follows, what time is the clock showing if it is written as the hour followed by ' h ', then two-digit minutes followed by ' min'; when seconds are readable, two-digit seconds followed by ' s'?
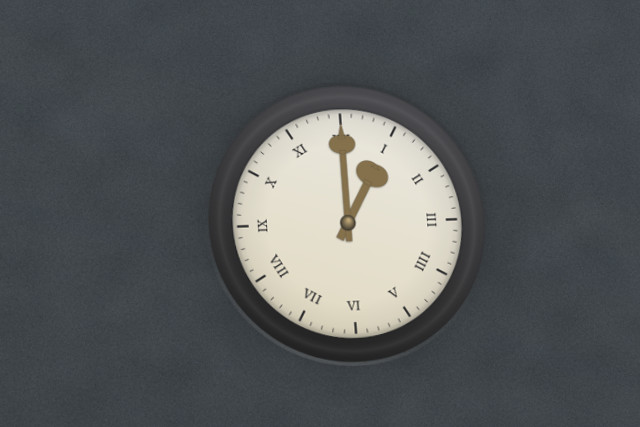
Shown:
1 h 00 min
